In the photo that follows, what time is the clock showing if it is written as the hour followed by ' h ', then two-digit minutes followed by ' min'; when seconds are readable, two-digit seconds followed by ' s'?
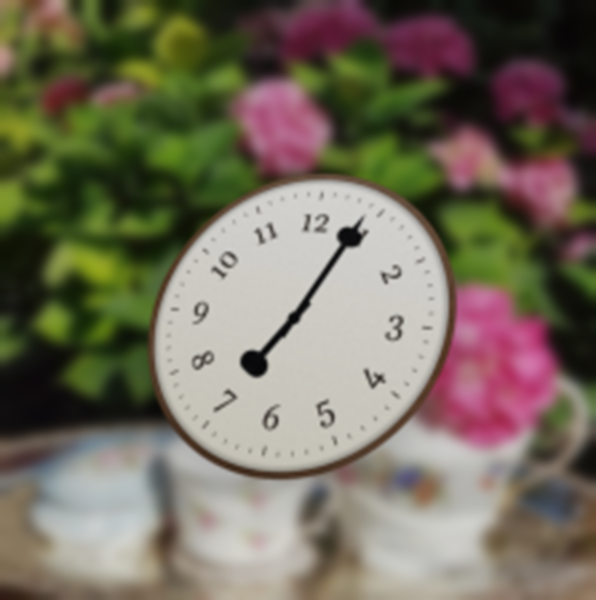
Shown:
7 h 04 min
